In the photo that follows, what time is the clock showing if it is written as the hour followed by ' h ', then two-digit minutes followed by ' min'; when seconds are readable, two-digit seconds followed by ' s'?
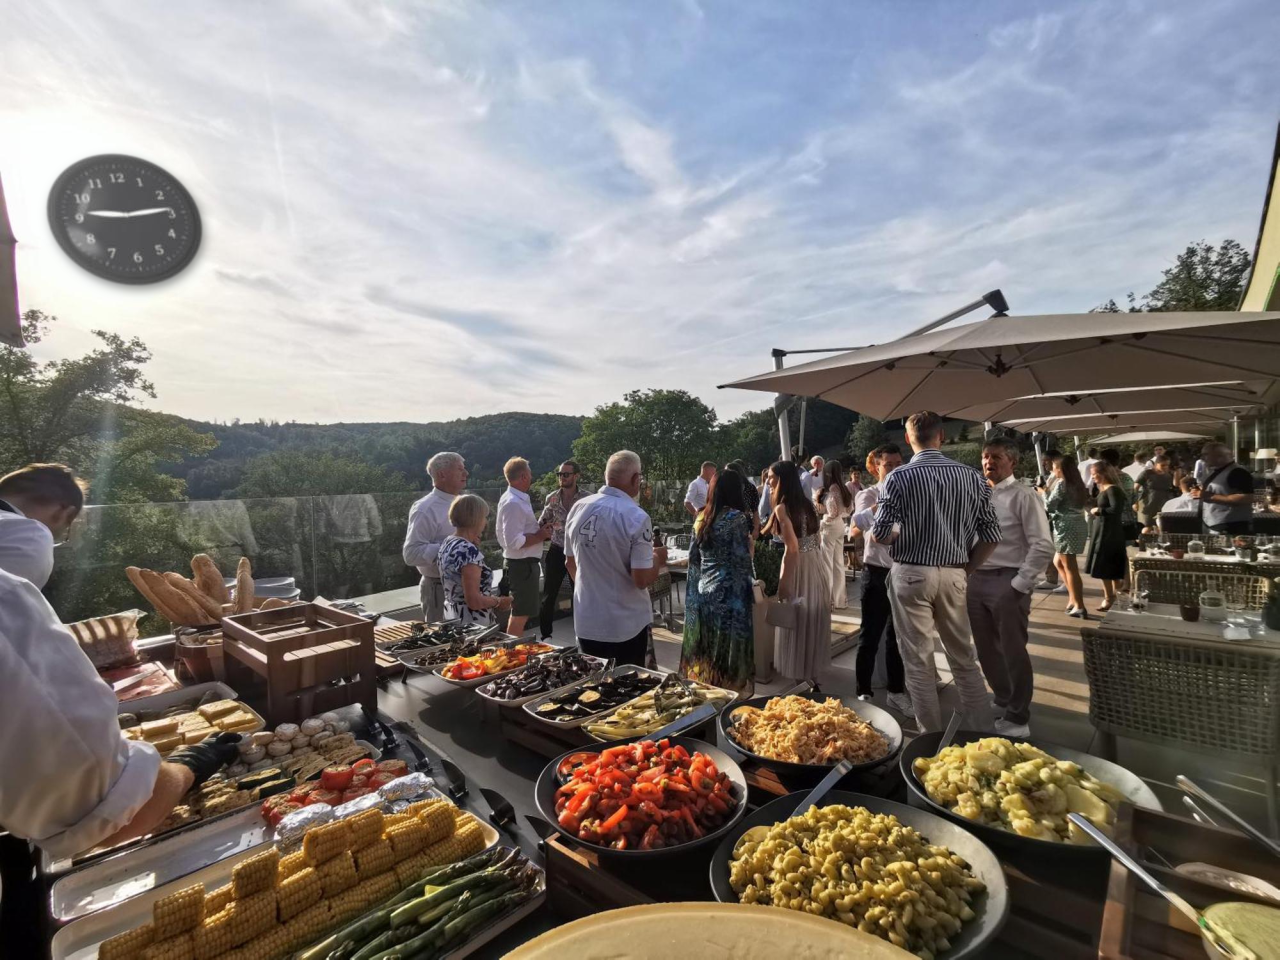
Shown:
9 h 14 min
